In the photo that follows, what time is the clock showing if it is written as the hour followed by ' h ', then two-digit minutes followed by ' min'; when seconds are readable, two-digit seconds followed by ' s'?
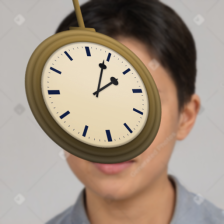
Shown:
2 h 04 min
